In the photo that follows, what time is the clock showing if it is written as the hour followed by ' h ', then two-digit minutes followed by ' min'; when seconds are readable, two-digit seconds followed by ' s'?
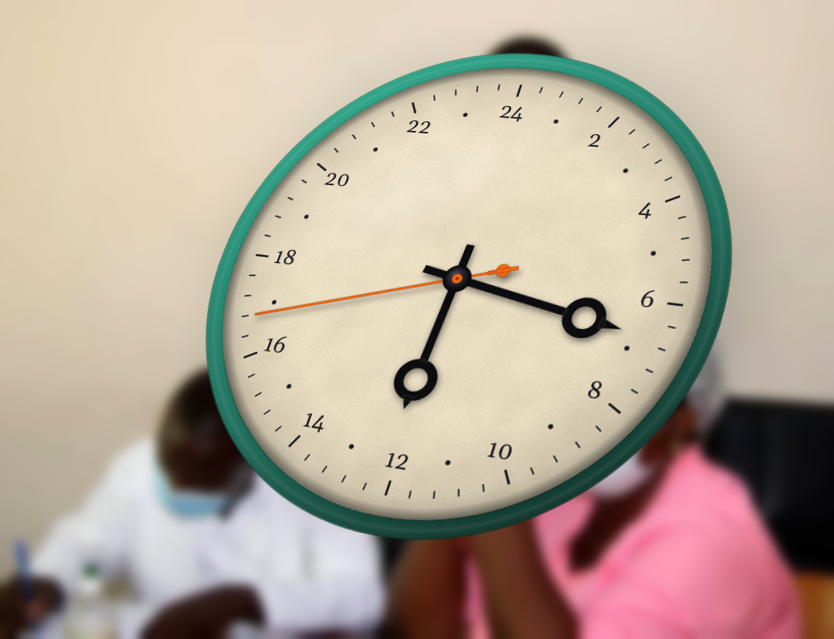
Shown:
12 h 16 min 42 s
